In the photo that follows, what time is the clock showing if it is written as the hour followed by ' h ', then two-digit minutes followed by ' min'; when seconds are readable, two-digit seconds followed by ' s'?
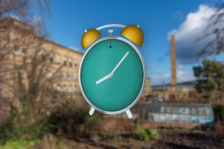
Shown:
8 h 07 min
